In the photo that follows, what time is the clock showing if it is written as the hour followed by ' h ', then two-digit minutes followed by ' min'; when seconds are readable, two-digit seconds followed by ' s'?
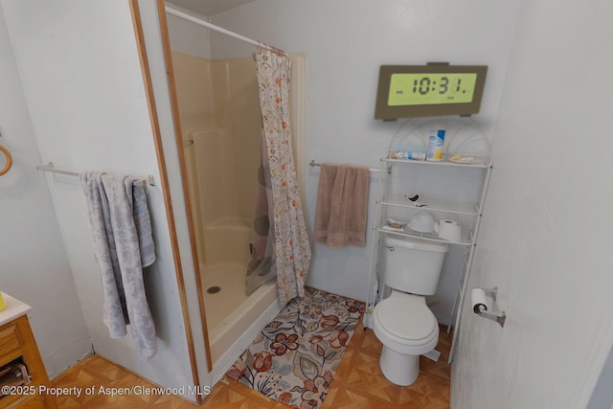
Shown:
10 h 31 min
